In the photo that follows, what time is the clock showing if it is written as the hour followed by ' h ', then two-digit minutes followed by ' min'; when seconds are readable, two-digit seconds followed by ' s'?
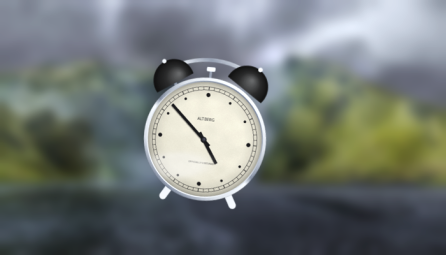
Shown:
4 h 52 min
